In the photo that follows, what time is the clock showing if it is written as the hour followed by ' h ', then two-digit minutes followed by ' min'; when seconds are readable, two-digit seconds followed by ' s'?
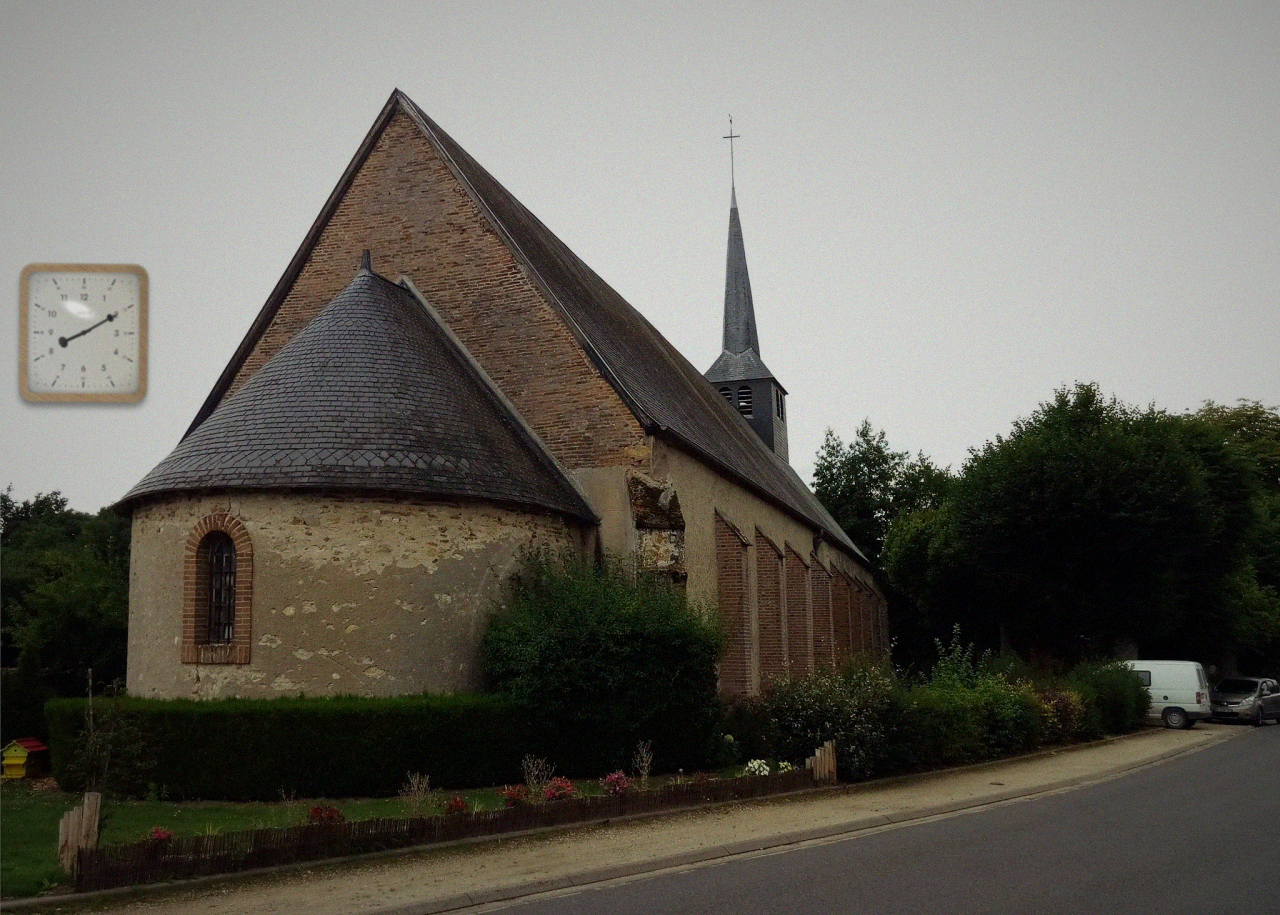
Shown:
8 h 10 min
